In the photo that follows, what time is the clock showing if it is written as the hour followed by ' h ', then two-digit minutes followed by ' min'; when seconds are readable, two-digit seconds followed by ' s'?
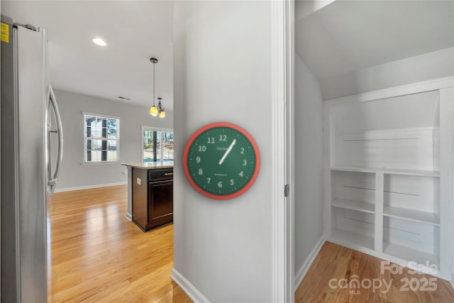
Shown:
1 h 05 min
